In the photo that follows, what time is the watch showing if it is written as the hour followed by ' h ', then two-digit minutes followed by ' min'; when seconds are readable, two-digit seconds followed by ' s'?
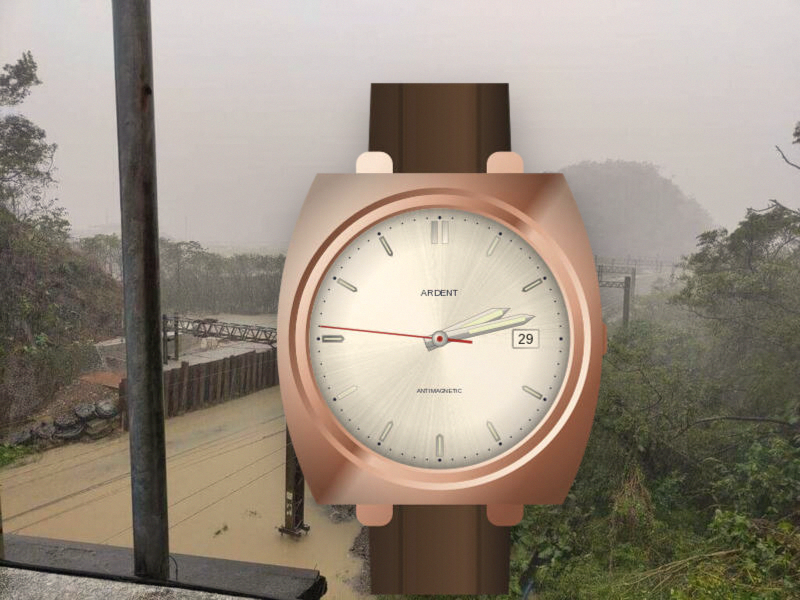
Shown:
2 h 12 min 46 s
